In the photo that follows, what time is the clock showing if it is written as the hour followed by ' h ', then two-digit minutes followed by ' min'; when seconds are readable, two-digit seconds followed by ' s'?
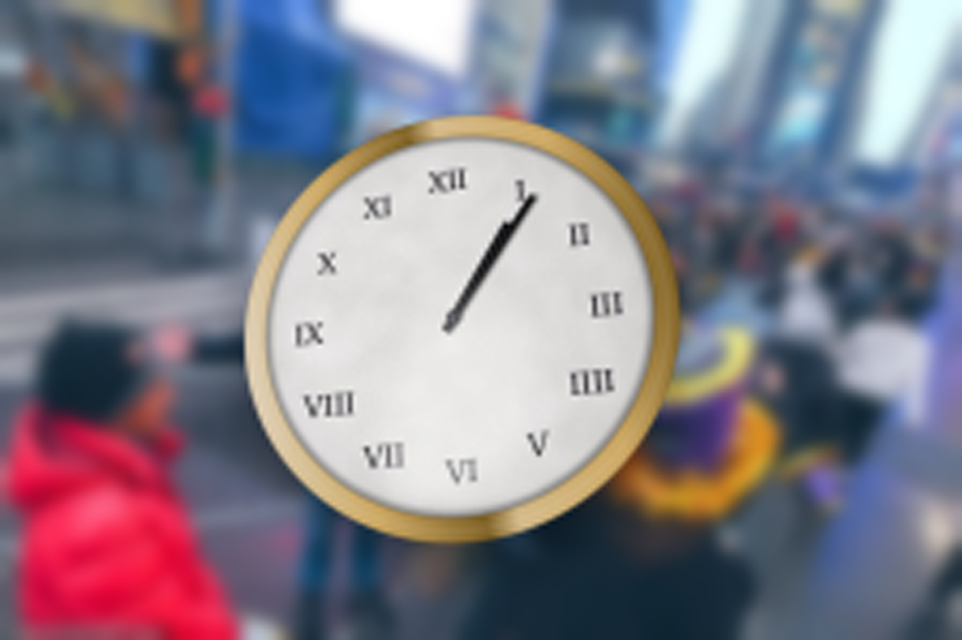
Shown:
1 h 06 min
